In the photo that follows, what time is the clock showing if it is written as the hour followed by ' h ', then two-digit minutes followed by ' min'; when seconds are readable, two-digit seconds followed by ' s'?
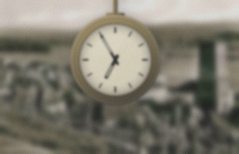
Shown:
6 h 55 min
